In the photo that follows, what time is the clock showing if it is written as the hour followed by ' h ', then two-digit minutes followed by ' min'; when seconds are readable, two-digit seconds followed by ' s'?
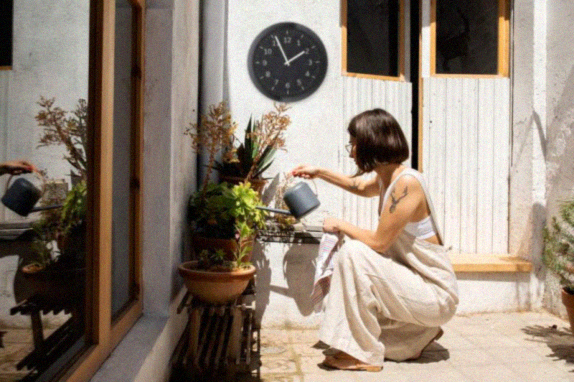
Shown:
1 h 56 min
